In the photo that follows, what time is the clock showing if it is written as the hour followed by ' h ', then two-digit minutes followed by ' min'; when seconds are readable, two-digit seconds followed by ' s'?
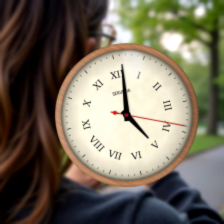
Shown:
5 h 01 min 19 s
